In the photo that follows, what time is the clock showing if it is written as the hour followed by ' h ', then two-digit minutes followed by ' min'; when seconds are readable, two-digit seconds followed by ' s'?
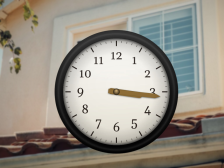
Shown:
3 h 16 min
